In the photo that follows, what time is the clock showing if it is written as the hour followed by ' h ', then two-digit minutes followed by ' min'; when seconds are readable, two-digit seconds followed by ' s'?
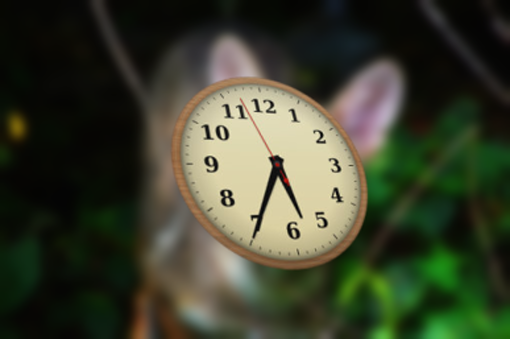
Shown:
5 h 34 min 57 s
